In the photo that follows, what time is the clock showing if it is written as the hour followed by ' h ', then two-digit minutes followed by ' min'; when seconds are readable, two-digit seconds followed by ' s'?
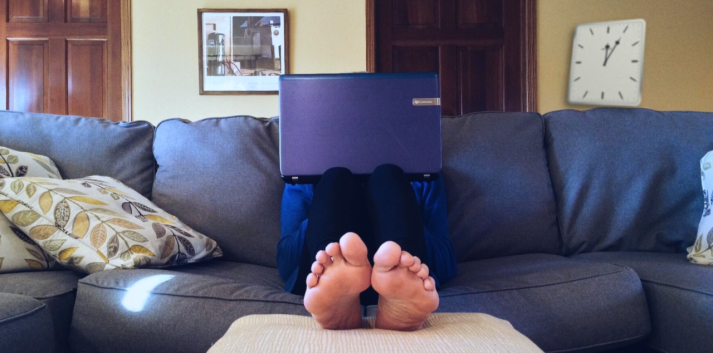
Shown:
12 h 05 min
